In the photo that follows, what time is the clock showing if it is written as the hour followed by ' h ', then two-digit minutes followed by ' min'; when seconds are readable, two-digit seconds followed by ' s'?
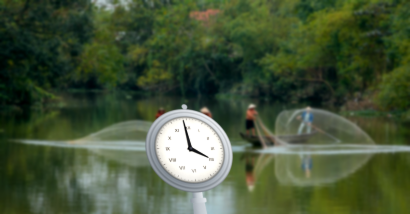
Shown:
3 h 59 min
